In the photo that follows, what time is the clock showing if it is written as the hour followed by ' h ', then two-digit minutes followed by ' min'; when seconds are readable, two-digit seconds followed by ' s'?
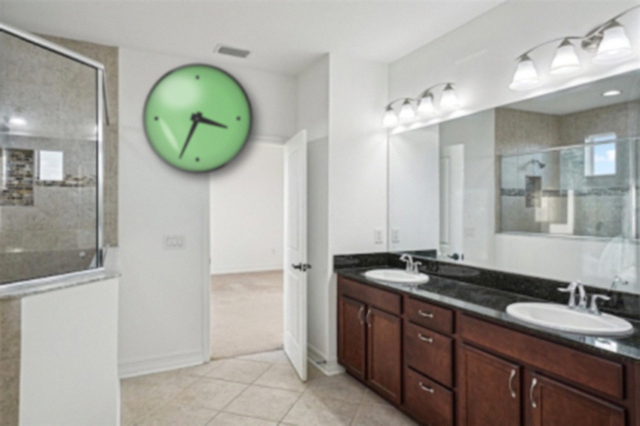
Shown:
3 h 34 min
